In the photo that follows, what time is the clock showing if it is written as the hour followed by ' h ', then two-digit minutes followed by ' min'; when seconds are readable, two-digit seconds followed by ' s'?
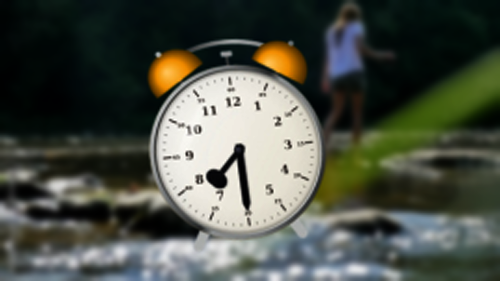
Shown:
7 h 30 min
